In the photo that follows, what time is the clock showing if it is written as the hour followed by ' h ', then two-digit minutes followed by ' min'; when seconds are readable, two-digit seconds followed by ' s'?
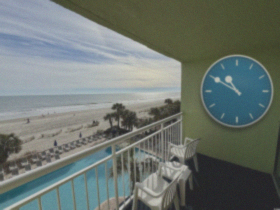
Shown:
10 h 50 min
